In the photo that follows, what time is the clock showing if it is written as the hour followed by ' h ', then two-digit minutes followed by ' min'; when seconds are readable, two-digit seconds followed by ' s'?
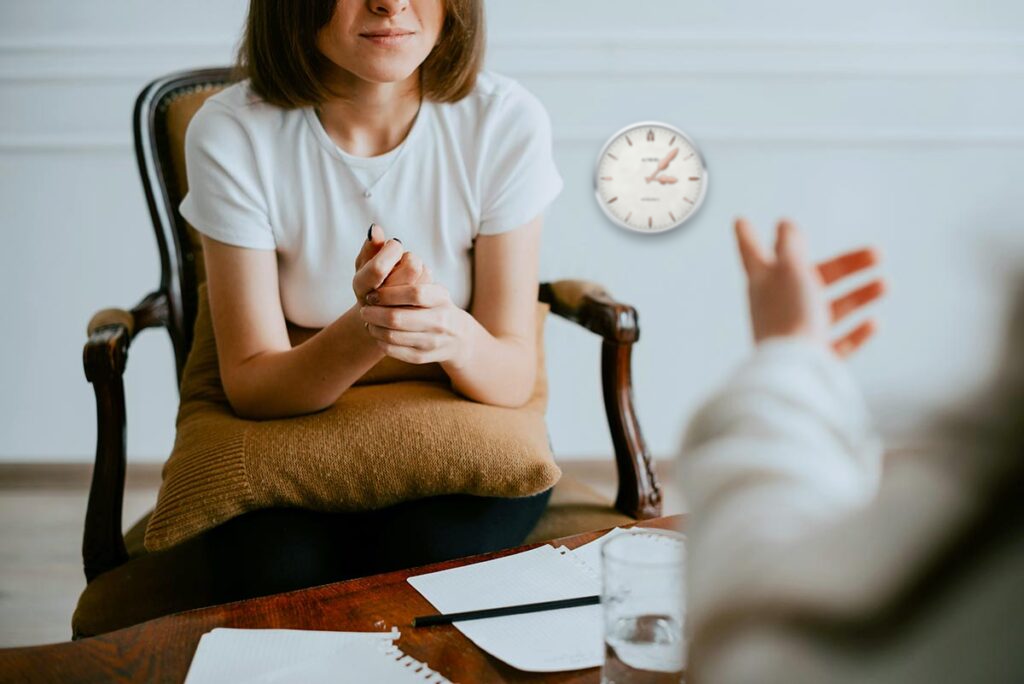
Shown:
3 h 07 min
